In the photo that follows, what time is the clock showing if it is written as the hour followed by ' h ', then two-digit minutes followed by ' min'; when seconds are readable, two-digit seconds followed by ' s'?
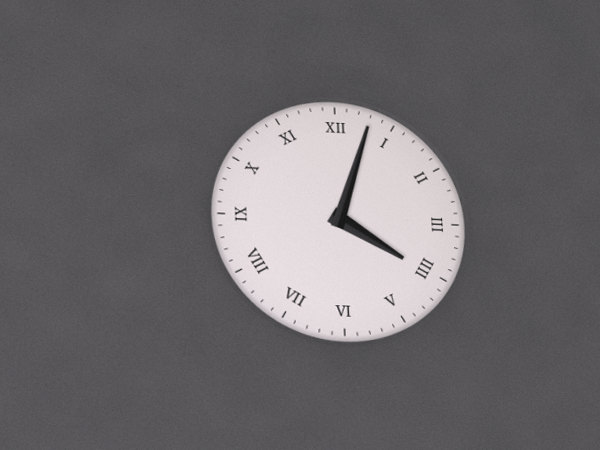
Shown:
4 h 03 min
